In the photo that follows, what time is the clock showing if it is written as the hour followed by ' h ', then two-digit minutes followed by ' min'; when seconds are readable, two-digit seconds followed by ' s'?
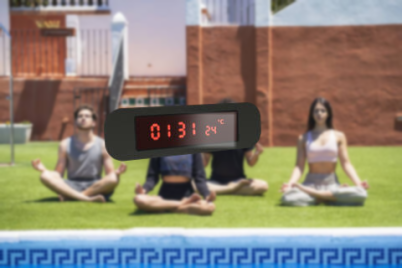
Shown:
1 h 31 min
